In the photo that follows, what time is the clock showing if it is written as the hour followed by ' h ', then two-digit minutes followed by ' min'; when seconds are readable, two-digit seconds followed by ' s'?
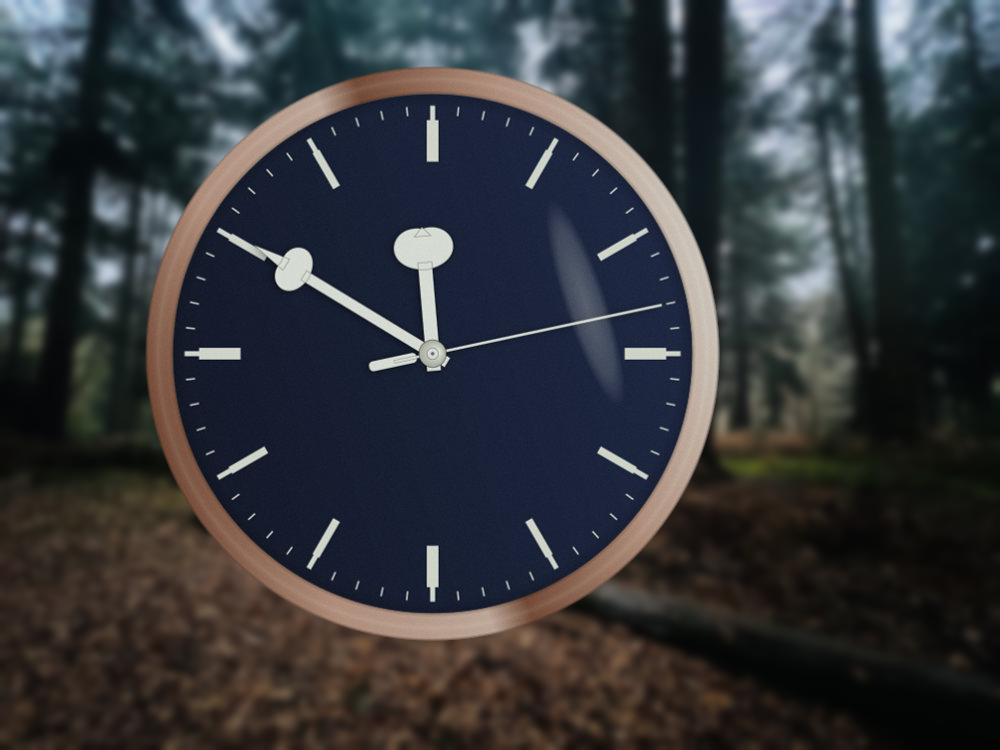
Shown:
11 h 50 min 13 s
